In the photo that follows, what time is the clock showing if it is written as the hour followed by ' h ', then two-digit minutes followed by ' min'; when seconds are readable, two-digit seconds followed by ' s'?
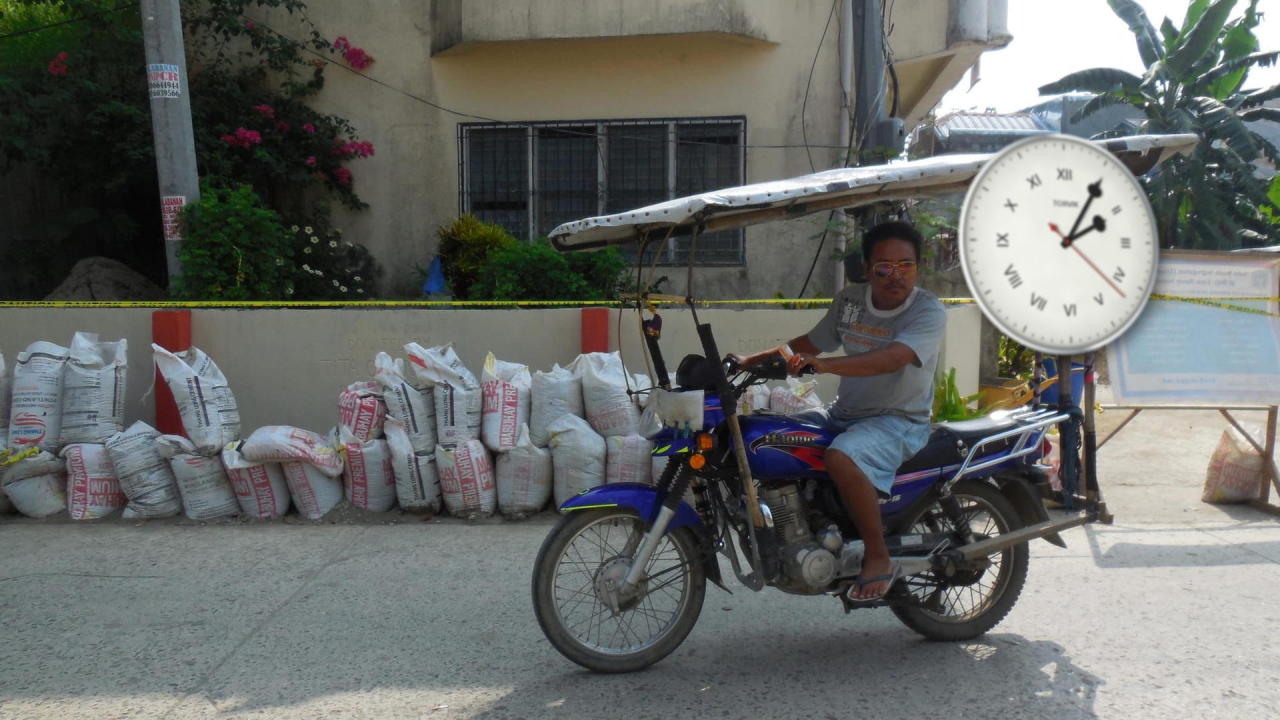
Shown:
2 h 05 min 22 s
